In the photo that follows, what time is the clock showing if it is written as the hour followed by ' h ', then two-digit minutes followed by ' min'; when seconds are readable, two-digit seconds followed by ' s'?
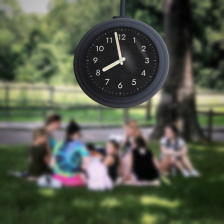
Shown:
7 h 58 min
